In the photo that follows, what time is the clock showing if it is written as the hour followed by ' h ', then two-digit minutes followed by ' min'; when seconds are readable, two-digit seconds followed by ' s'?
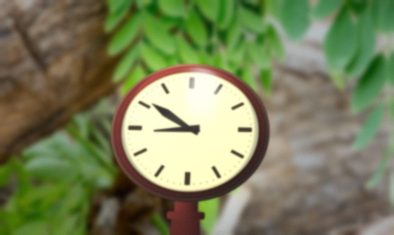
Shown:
8 h 51 min
